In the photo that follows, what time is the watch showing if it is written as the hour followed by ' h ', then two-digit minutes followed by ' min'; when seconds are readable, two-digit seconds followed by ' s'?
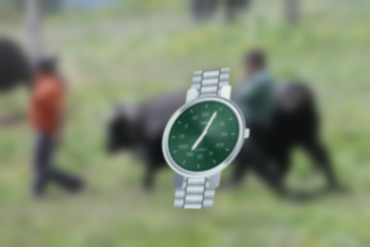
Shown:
7 h 04 min
